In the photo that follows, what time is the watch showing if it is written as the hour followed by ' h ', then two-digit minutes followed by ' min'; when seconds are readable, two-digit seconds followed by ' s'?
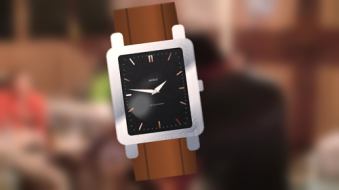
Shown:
1 h 47 min
